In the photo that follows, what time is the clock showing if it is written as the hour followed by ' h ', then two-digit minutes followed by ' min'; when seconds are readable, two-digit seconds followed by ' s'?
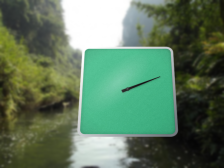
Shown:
2 h 11 min
